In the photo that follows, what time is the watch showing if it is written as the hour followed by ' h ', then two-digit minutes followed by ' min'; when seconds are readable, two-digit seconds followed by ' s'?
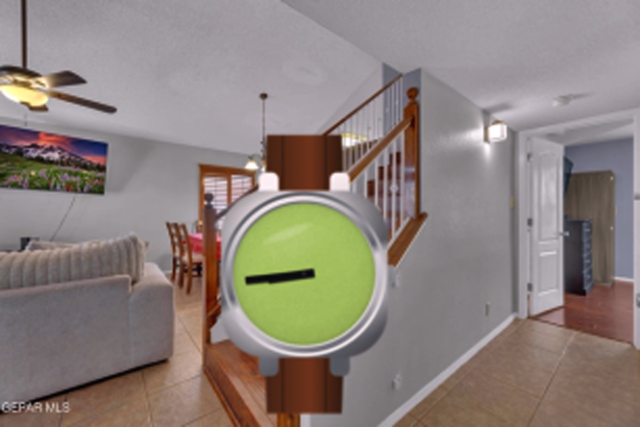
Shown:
8 h 44 min
